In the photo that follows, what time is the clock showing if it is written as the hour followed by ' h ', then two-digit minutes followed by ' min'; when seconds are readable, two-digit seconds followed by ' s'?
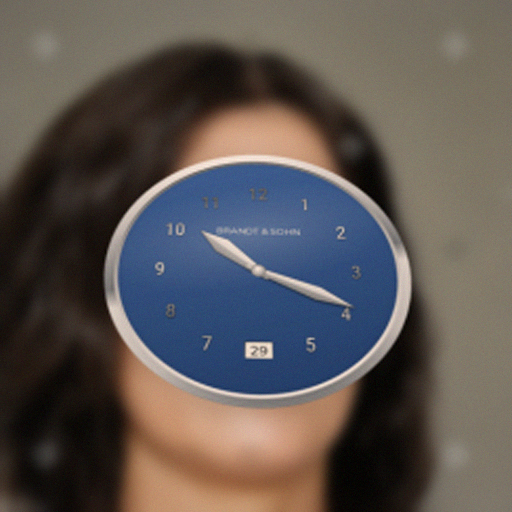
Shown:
10 h 19 min
